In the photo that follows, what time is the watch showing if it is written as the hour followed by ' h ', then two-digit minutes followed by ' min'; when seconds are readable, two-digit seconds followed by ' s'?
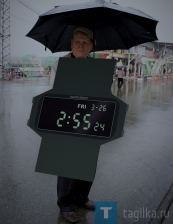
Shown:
2 h 55 min 24 s
